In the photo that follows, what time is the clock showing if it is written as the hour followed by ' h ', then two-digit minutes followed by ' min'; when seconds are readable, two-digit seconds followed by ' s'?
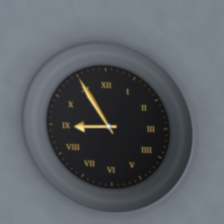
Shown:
8 h 55 min
